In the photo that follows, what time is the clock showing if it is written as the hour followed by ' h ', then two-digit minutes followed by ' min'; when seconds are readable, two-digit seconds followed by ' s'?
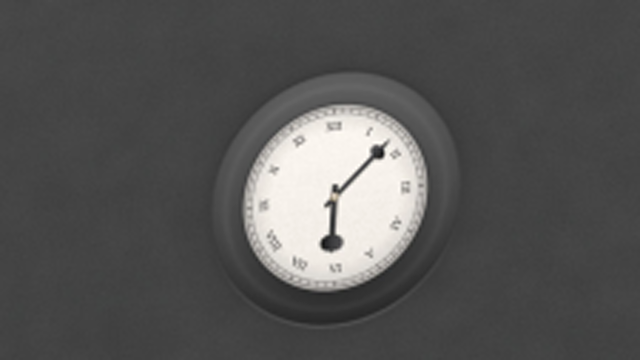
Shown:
6 h 08 min
